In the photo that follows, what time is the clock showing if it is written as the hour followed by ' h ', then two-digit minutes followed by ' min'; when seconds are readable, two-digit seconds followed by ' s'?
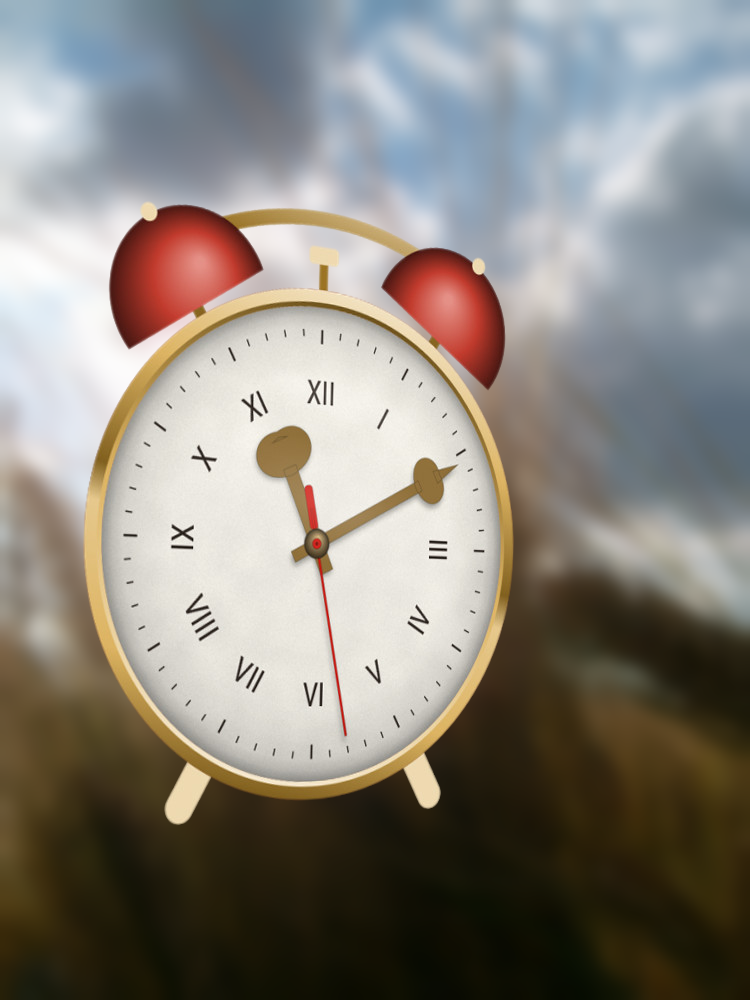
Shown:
11 h 10 min 28 s
